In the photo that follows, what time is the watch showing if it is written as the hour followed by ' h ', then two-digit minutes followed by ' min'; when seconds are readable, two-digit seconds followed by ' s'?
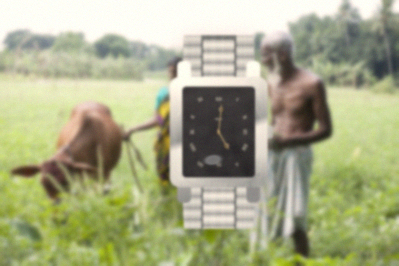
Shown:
5 h 01 min
